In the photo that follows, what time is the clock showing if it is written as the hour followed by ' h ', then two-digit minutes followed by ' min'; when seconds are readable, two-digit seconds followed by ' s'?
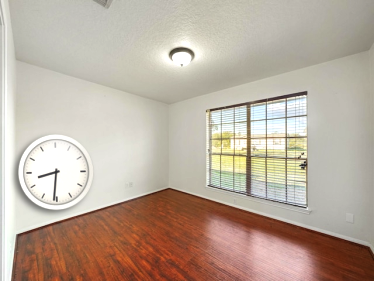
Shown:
8 h 31 min
